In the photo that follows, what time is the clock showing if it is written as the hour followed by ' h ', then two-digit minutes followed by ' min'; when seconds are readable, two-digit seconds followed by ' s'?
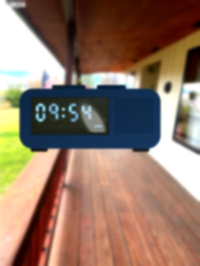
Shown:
9 h 54 min
